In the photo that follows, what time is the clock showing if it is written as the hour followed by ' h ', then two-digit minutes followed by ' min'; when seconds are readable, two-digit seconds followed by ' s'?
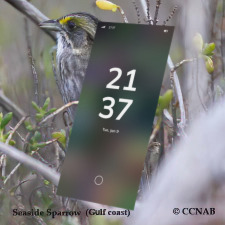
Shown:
21 h 37 min
